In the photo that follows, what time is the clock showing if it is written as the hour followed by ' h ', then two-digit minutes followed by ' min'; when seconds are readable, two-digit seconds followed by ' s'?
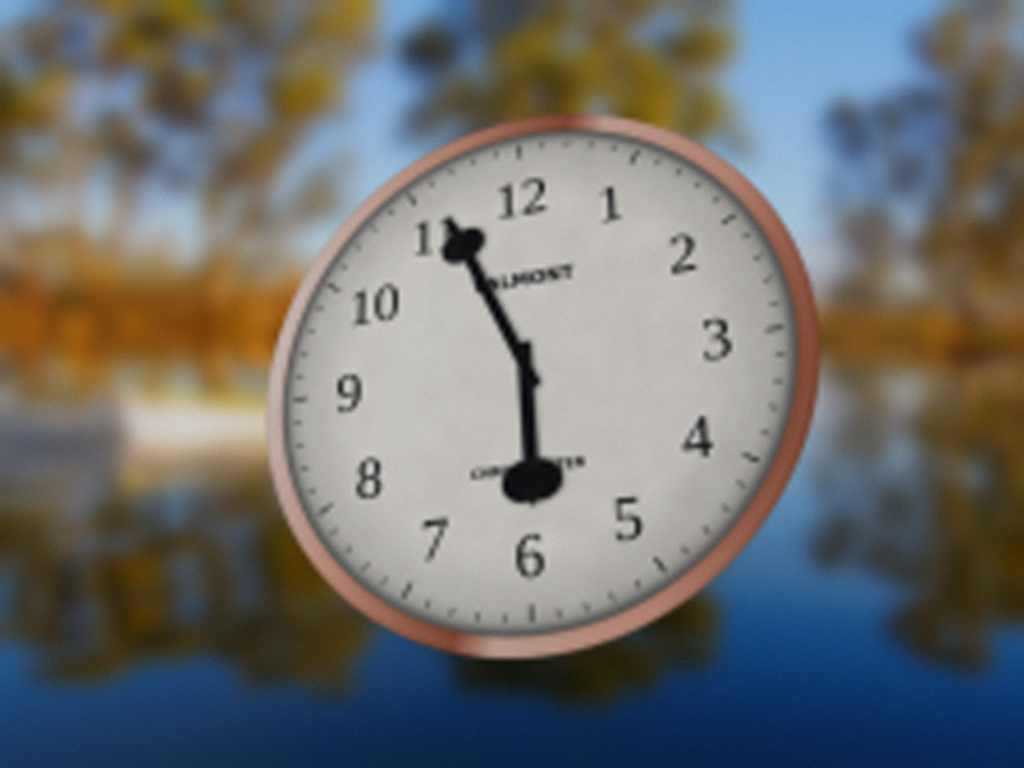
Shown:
5 h 56 min
